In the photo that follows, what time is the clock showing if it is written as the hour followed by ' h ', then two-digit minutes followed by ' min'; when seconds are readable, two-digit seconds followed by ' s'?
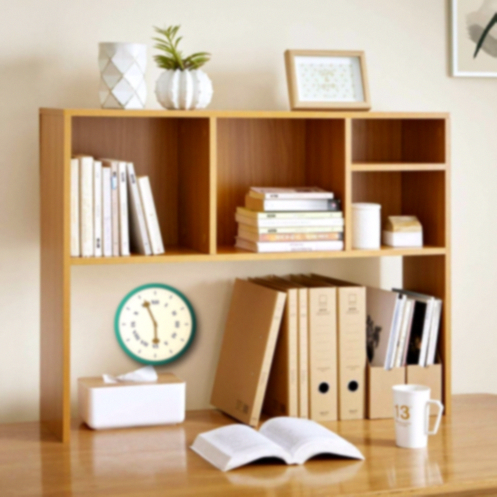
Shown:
5 h 56 min
